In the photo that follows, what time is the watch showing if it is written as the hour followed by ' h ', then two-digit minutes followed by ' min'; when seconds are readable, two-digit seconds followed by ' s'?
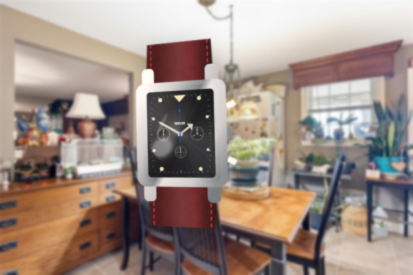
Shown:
1 h 50 min
